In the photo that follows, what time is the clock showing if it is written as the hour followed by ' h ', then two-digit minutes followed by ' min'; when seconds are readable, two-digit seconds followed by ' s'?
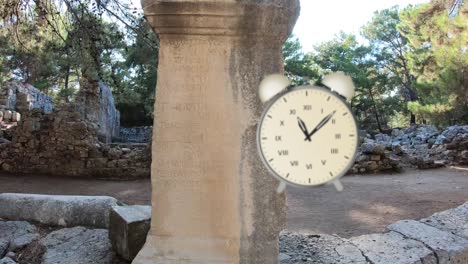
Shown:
11 h 08 min
